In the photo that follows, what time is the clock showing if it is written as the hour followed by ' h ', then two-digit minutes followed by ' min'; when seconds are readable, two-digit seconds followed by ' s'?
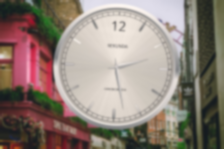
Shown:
2 h 28 min
